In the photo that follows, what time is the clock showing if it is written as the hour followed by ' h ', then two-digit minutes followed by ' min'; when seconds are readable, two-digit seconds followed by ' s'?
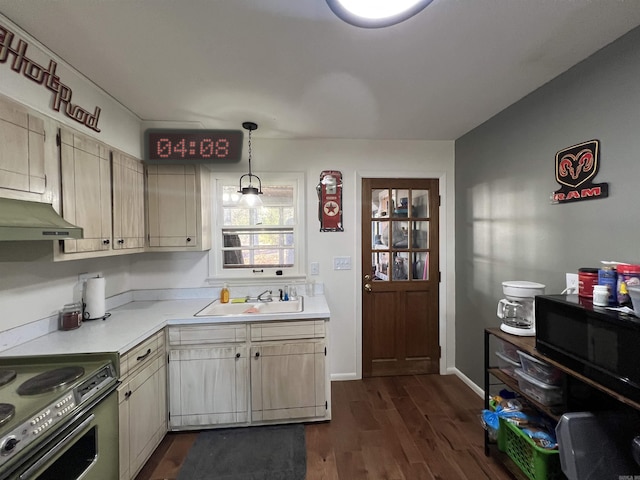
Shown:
4 h 08 min
